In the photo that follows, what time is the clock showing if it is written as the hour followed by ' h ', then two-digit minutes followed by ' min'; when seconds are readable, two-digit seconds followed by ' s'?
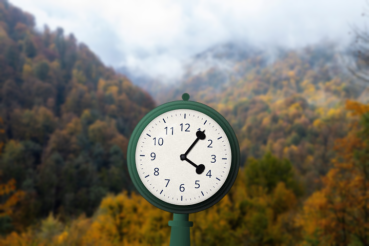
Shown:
4 h 06 min
